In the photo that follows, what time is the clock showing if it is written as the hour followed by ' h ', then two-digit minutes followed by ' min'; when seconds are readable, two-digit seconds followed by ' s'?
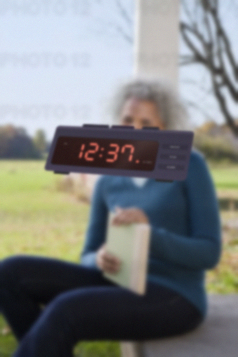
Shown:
12 h 37 min
